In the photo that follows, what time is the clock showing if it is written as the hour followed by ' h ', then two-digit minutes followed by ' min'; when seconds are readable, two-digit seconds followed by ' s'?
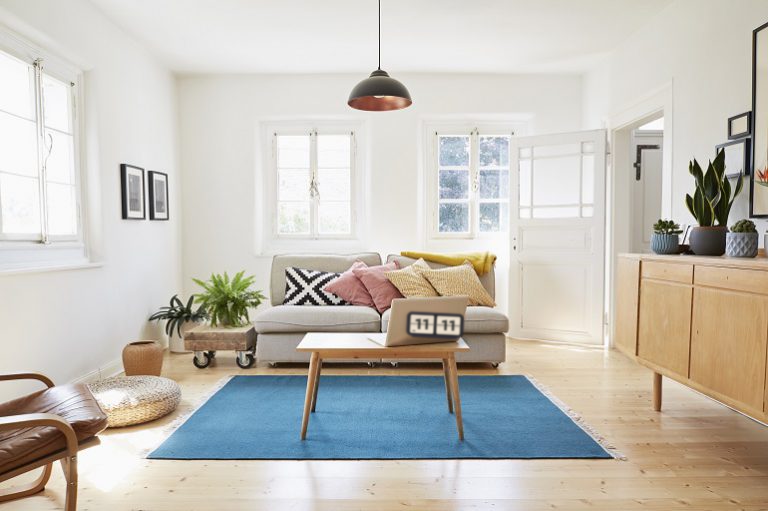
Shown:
11 h 11 min
